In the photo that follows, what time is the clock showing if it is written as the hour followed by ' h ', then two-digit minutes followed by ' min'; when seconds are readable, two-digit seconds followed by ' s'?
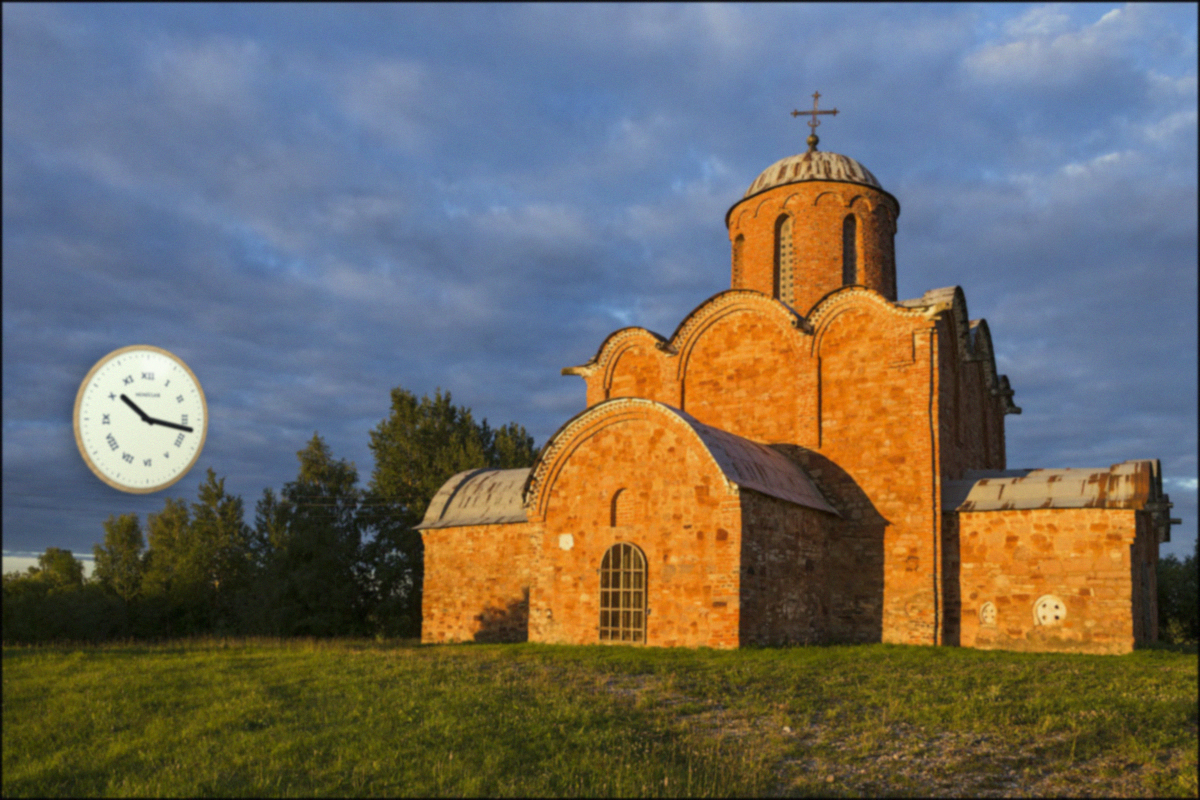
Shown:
10 h 17 min
